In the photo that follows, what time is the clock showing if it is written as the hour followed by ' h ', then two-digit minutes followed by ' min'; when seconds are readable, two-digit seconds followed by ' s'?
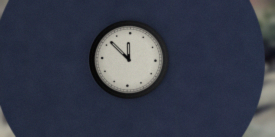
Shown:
11 h 52 min
